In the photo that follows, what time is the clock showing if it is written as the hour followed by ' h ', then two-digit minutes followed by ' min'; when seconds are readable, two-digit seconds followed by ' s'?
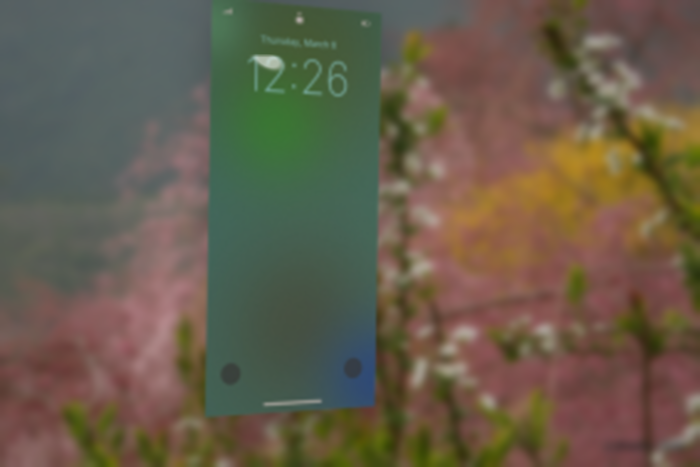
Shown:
12 h 26 min
